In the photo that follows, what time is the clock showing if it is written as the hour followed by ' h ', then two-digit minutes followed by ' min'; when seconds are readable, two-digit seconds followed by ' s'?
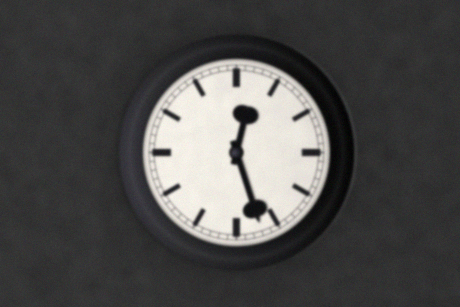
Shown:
12 h 27 min
